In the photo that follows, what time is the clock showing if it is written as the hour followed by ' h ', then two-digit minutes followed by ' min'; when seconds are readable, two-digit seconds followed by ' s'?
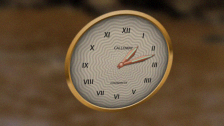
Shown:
1 h 12 min
